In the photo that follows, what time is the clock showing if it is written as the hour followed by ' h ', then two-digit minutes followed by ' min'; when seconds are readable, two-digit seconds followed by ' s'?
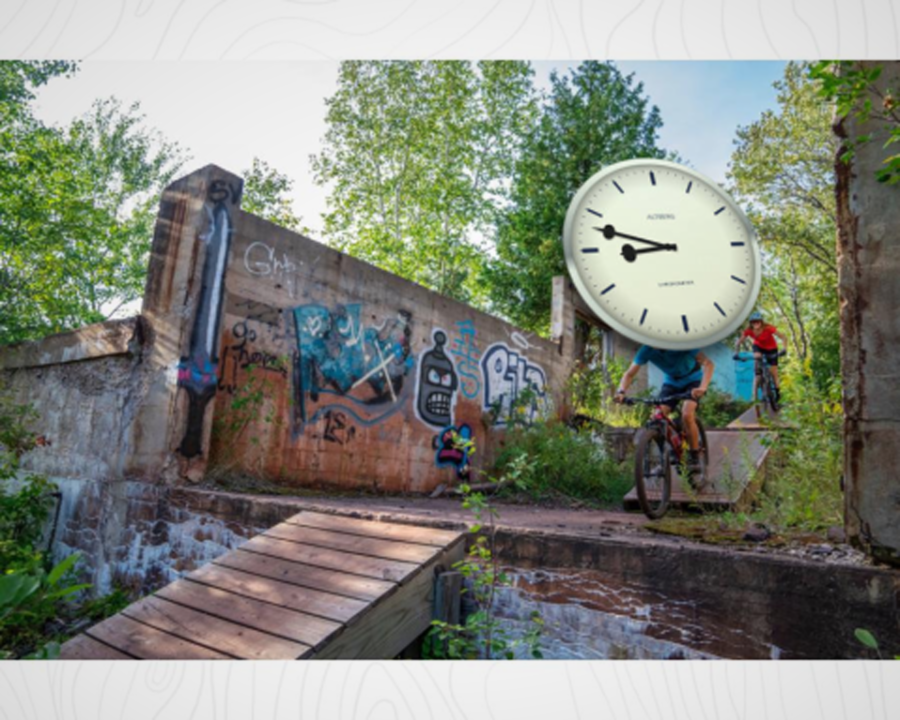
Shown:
8 h 48 min
